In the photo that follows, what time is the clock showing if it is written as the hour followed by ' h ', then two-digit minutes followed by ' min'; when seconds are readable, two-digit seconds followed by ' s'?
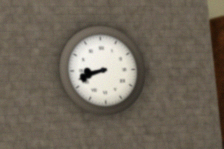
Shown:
8 h 42 min
